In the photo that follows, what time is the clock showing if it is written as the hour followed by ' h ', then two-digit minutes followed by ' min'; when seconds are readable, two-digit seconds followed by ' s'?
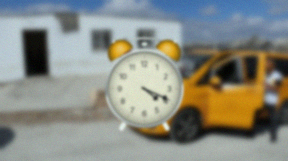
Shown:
4 h 19 min
